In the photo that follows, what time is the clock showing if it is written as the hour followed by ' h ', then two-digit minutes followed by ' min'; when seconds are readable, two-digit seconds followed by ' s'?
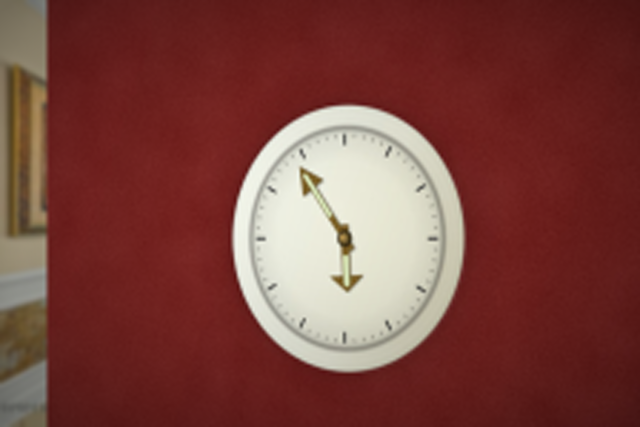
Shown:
5 h 54 min
